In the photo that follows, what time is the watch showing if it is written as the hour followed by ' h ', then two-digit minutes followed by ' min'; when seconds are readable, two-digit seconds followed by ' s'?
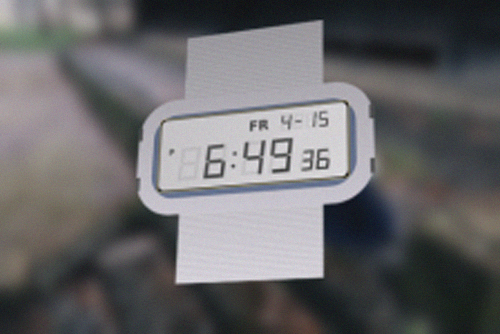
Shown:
6 h 49 min 36 s
